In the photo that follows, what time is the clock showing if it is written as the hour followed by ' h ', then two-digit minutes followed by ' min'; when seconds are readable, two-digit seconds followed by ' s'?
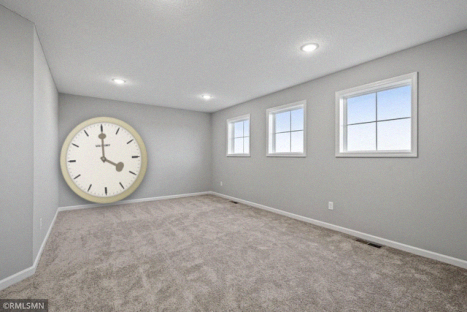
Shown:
4 h 00 min
